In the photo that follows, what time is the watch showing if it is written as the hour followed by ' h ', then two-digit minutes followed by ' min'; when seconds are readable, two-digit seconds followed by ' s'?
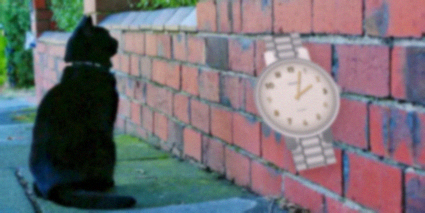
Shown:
2 h 03 min
